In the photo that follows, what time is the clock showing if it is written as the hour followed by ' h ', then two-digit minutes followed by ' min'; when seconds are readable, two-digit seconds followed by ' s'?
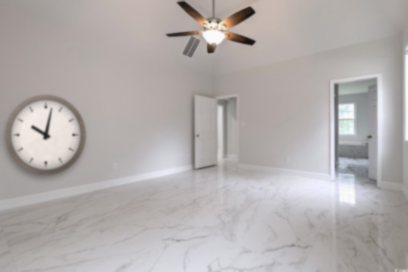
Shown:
10 h 02 min
